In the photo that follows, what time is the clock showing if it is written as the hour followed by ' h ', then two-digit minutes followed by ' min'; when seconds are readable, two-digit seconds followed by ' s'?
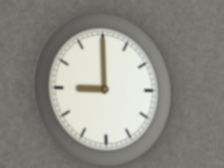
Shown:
9 h 00 min
